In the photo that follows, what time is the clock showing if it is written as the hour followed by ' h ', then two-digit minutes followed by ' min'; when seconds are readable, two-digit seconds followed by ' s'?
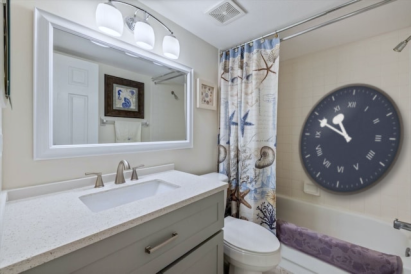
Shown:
10 h 49 min
